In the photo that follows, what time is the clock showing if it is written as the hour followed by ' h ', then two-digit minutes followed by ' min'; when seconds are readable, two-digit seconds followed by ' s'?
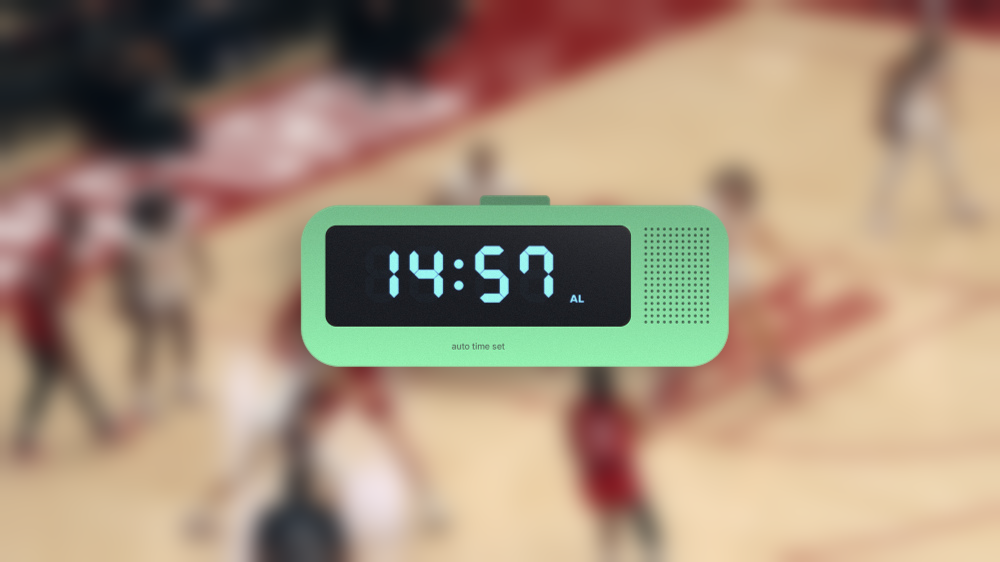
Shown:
14 h 57 min
